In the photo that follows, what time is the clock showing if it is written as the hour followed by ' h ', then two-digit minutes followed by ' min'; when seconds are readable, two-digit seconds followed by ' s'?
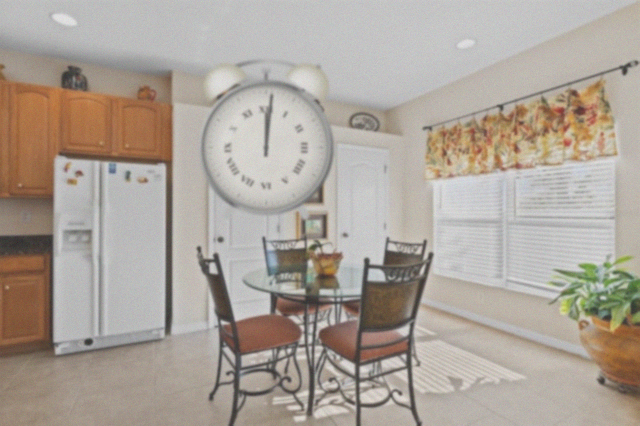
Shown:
12 h 01 min
